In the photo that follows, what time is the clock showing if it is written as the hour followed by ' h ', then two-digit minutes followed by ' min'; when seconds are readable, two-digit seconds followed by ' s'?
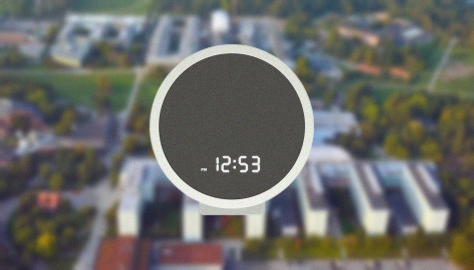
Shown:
12 h 53 min
